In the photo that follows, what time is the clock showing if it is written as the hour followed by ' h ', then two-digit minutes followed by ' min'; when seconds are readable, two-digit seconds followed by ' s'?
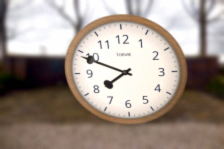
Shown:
7 h 49 min
